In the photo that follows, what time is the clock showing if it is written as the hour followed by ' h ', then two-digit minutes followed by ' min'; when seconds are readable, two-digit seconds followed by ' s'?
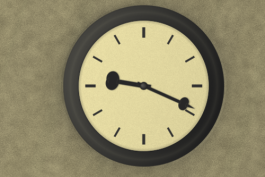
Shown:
9 h 19 min
